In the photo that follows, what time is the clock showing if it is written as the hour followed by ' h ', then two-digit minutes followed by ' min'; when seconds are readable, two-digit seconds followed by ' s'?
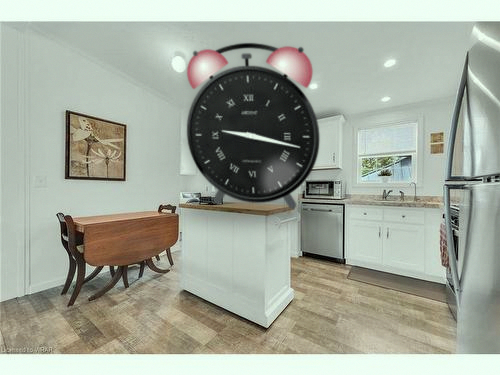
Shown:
9 h 17 min
